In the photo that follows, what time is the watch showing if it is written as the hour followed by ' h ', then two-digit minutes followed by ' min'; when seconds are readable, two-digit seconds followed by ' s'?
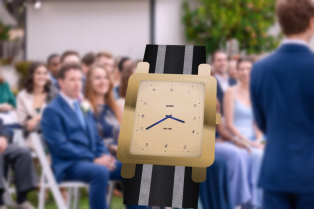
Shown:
3 h 39 min
